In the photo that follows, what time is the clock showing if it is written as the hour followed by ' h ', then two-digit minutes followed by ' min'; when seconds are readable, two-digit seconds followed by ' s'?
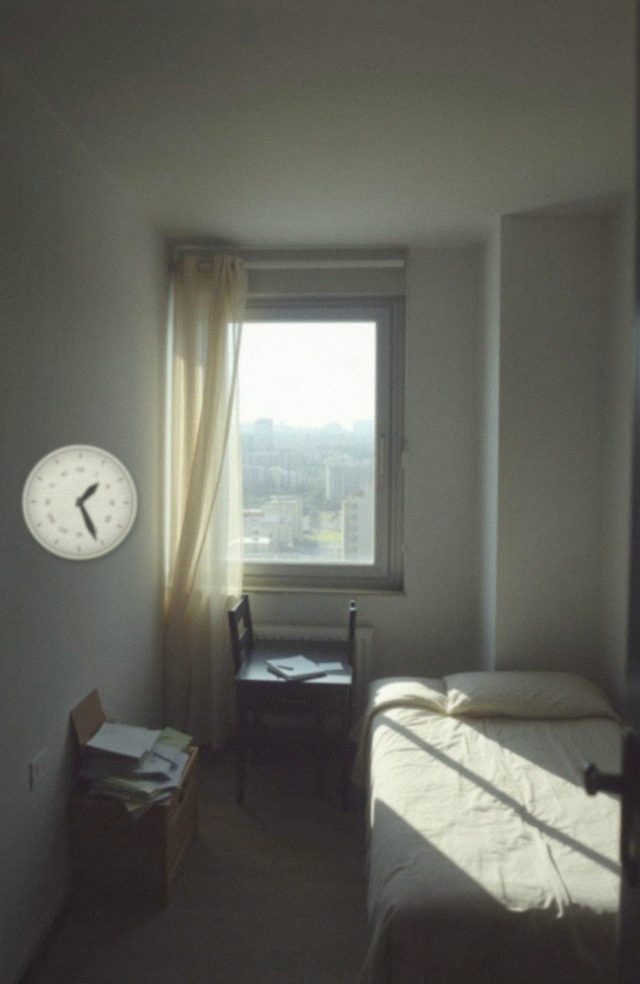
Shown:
1 h 26 min
